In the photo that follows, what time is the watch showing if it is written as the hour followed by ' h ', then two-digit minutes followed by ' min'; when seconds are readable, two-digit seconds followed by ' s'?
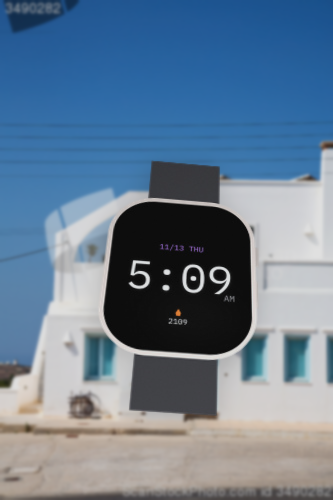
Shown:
5 h 09 min
